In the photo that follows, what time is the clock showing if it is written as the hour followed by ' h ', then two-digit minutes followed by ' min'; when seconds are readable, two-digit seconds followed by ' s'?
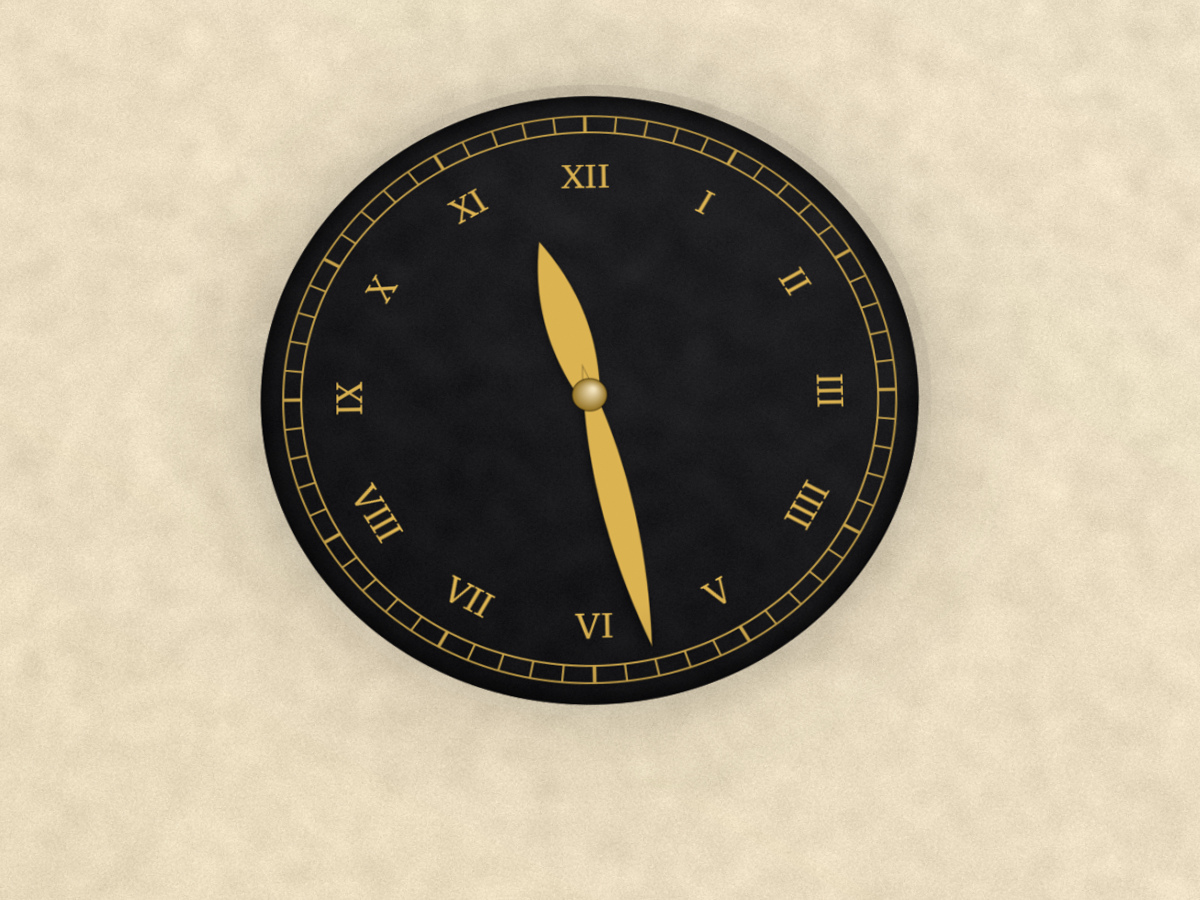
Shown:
11 h 28 min
